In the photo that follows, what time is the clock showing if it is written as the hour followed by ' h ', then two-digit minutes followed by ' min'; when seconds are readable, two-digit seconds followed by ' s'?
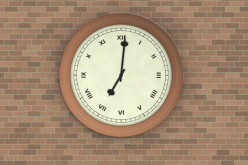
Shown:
7 h 01 min
